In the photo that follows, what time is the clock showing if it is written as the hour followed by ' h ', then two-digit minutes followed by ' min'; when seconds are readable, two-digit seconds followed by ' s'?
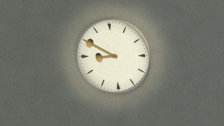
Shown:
8 h 50 min
